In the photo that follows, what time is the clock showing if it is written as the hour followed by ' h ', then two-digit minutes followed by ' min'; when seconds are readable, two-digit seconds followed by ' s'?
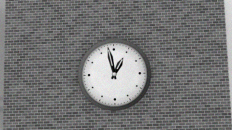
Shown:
12 h 58 min
